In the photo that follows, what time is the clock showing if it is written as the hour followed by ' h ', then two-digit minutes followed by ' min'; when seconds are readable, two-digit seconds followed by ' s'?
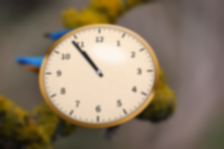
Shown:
10 h 54 min
